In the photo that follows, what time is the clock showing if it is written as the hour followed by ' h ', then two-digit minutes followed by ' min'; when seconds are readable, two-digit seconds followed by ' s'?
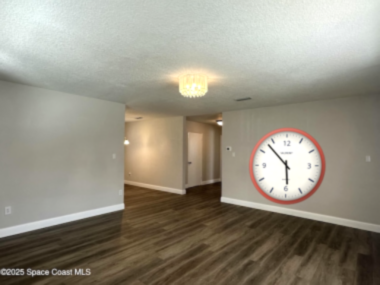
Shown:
5 h 53 min
